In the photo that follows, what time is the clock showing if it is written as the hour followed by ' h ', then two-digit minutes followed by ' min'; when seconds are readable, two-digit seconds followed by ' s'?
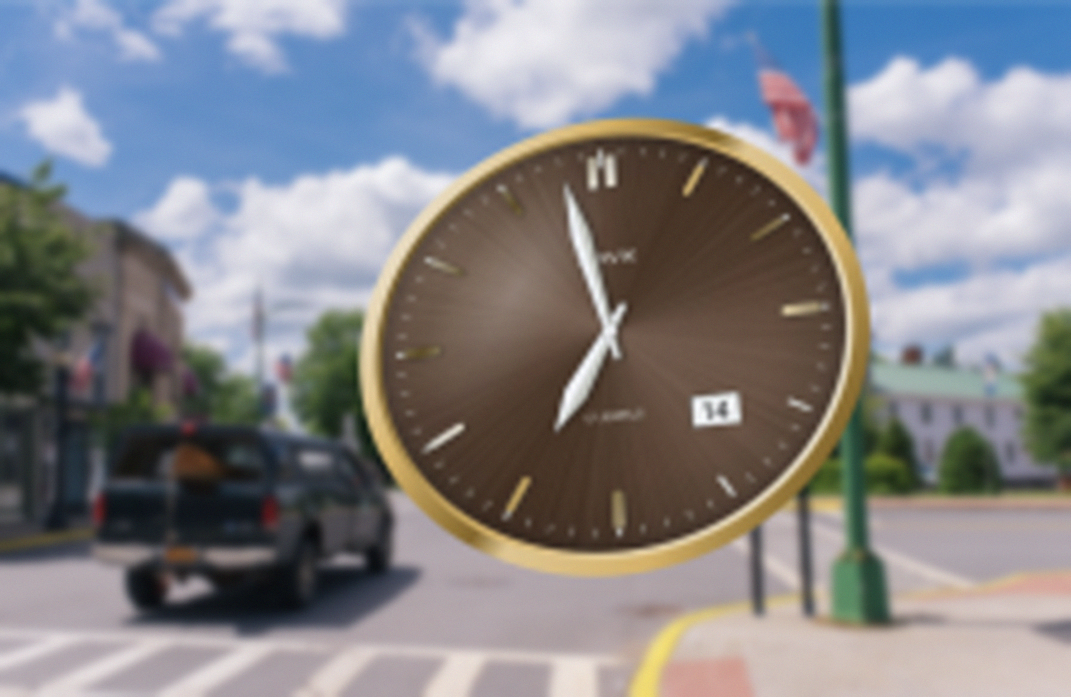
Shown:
6 h 58 min
